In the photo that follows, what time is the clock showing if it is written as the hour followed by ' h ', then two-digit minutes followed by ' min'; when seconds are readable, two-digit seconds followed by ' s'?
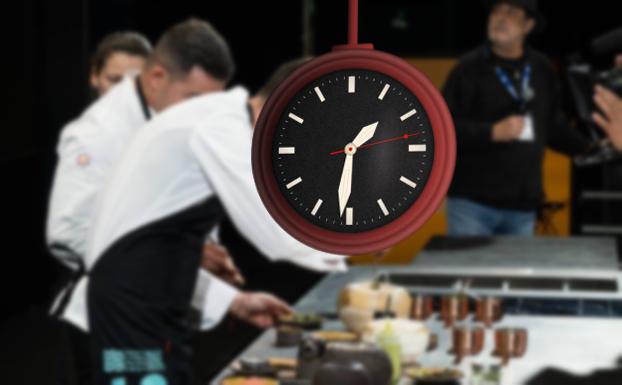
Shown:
1 h 31 min 13 s
